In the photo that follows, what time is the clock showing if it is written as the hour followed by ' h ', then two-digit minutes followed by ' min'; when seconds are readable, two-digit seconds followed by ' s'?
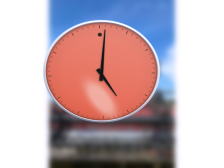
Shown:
5 h 01 min
